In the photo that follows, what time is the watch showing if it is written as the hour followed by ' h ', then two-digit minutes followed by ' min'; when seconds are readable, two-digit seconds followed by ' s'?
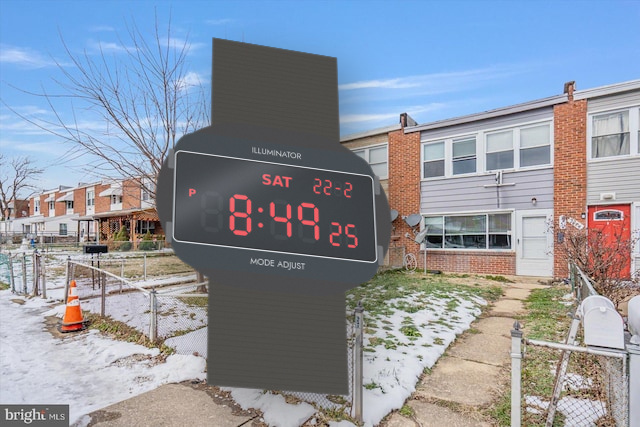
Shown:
8 h 49 min 25 s
